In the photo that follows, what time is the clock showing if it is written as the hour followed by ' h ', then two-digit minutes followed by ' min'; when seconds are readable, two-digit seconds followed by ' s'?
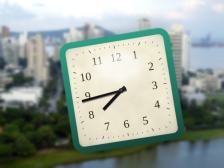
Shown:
7 h 44 min
